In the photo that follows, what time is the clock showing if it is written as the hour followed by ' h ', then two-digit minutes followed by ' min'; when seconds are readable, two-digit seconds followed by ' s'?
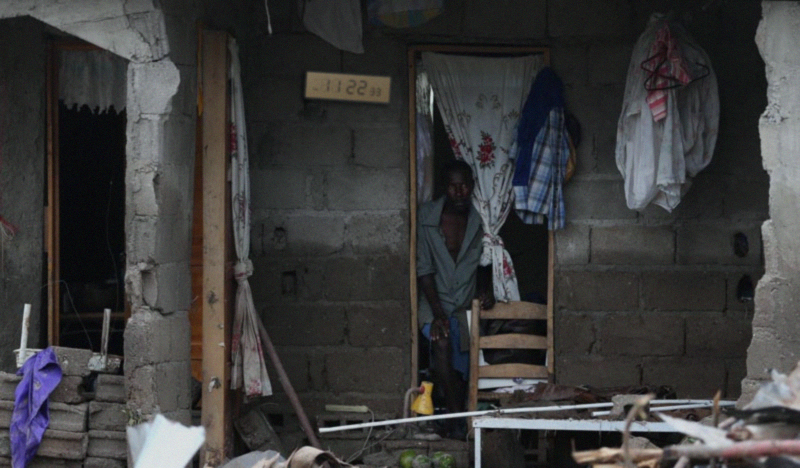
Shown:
11 h 22 min
